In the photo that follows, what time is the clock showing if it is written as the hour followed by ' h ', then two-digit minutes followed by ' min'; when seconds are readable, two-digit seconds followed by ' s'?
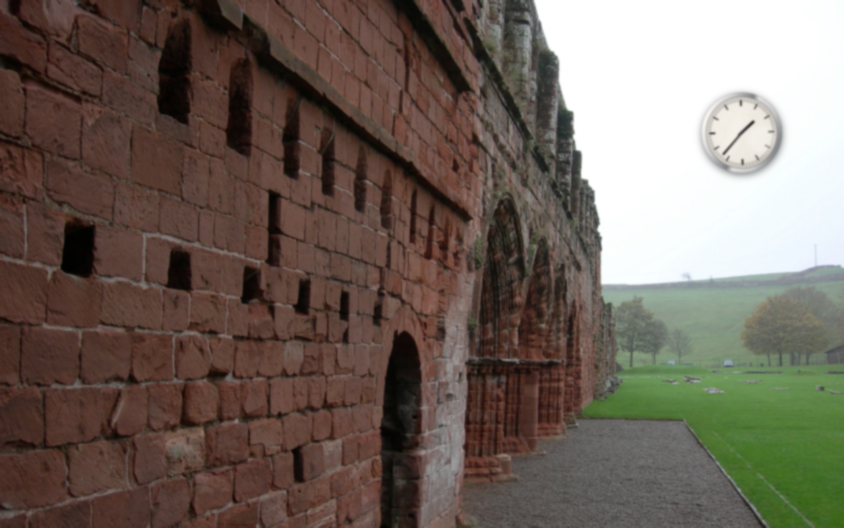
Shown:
1 h 37 min
